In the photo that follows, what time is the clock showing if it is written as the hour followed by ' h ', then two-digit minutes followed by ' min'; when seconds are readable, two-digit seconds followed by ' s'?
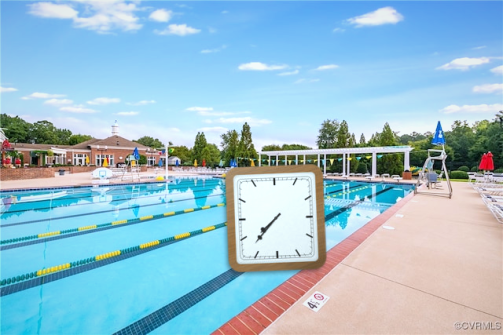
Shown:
7 h 37 min
